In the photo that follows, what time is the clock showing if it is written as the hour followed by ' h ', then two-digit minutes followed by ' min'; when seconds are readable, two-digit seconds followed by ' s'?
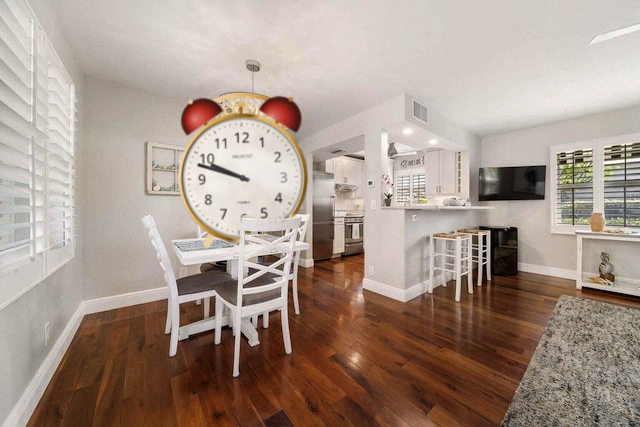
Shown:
9 h 48 min
